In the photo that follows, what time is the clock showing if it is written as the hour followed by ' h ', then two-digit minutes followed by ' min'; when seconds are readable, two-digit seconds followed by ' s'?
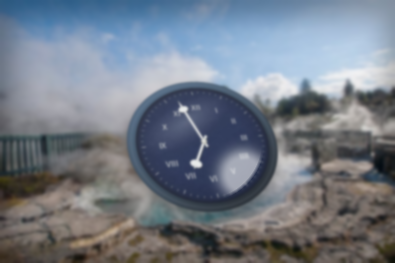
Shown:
6 h 57 min
